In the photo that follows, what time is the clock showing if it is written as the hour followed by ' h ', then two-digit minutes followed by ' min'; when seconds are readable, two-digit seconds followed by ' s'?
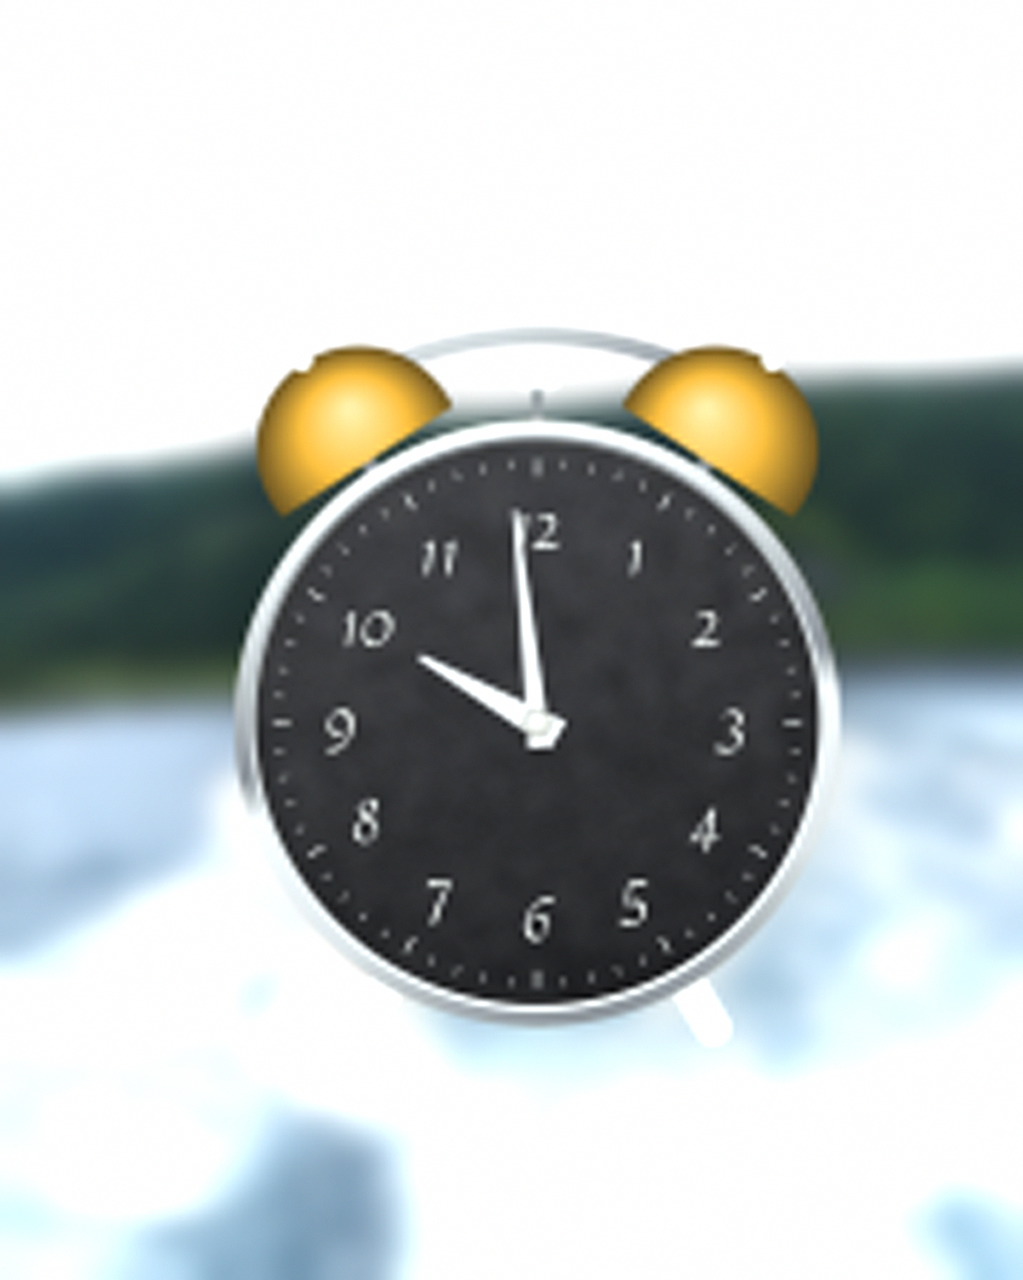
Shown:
9 h 59 min
